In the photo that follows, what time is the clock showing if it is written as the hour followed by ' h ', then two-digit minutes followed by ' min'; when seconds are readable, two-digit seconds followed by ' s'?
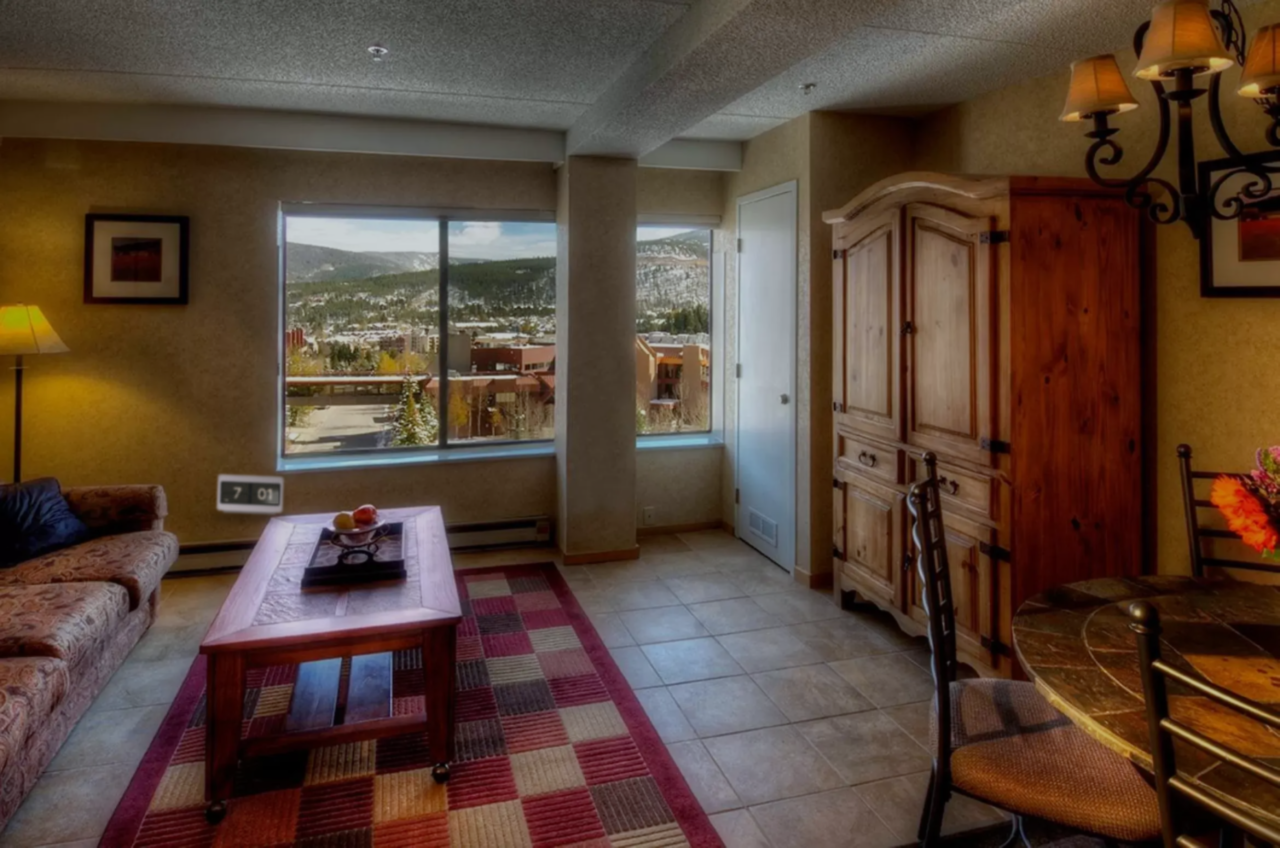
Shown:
7 h 01 min
